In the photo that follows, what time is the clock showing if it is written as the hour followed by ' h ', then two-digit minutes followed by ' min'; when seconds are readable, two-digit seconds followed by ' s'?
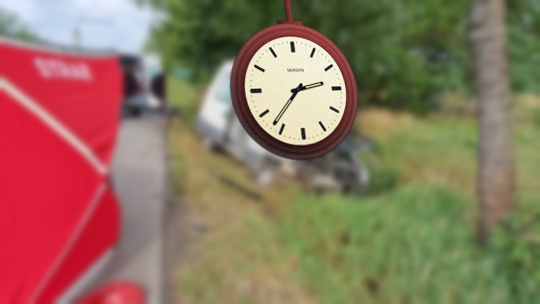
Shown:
2 h 37 min
